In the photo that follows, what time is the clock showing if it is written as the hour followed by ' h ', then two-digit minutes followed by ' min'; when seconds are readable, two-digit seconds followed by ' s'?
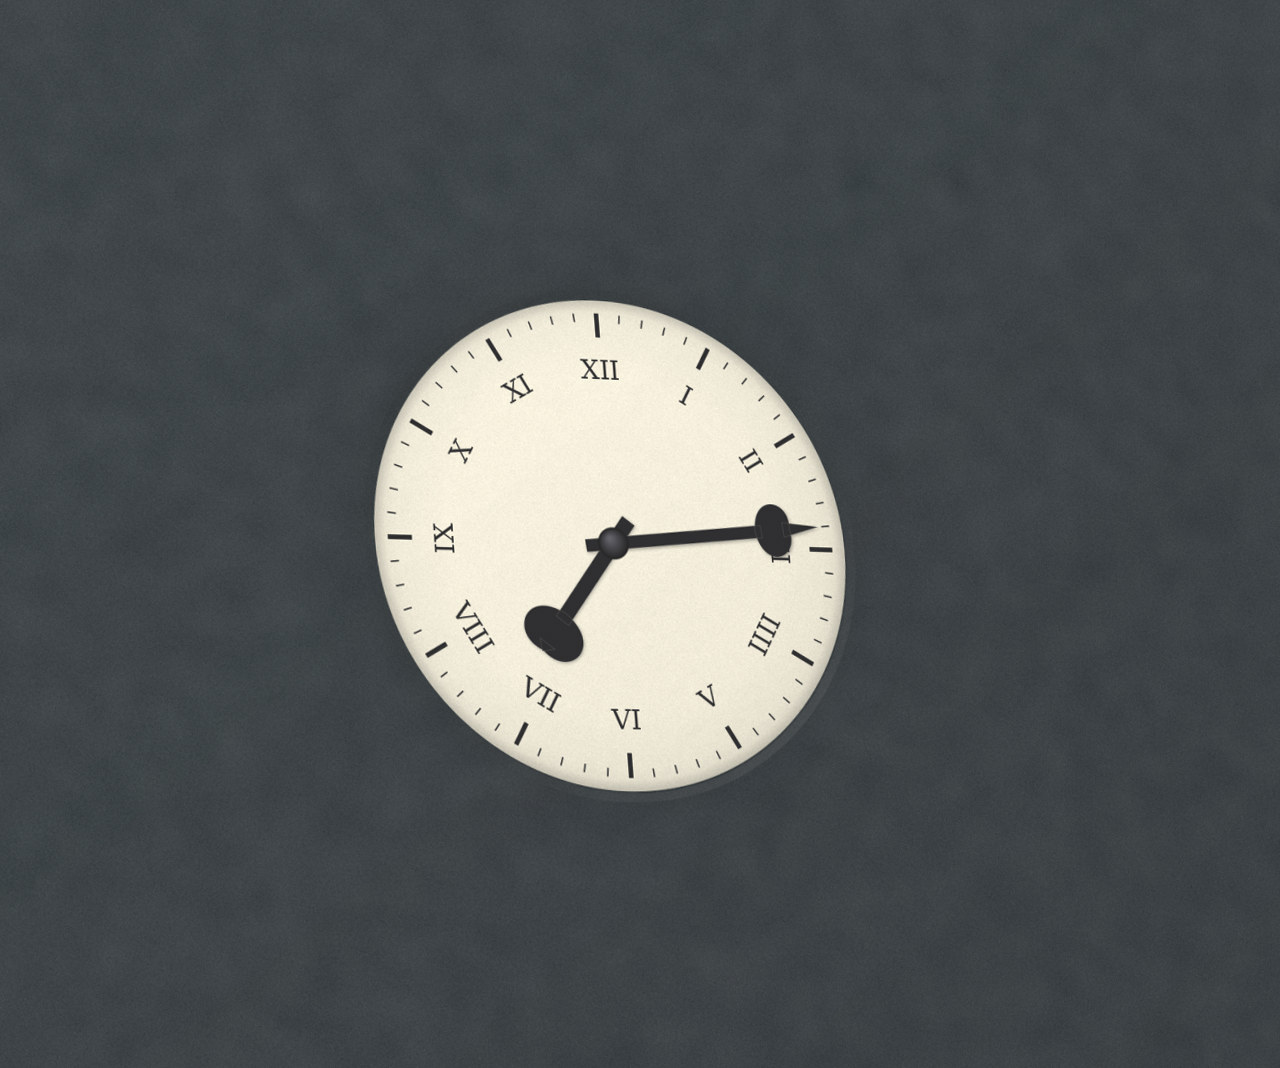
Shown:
7 h 14 min
